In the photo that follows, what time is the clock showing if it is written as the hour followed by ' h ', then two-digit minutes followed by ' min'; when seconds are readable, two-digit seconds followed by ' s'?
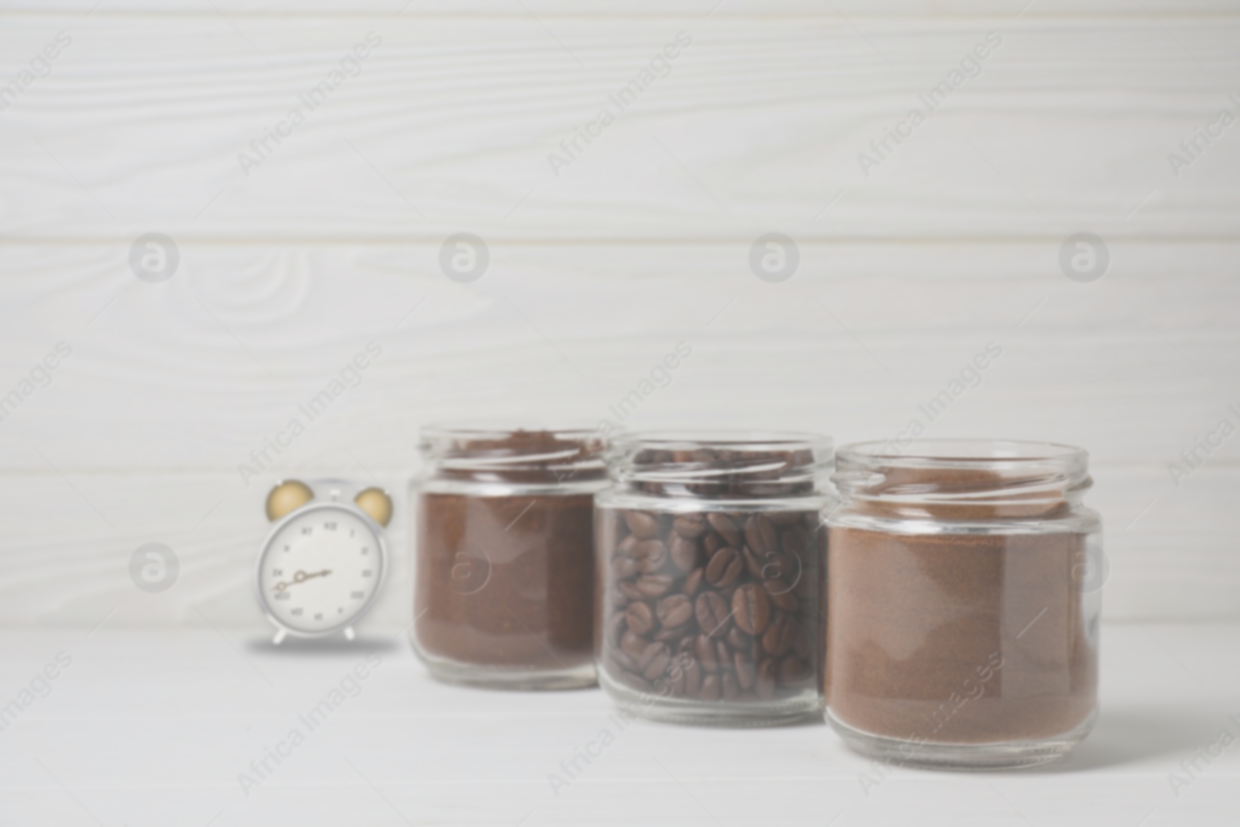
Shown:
8 h 42 min
